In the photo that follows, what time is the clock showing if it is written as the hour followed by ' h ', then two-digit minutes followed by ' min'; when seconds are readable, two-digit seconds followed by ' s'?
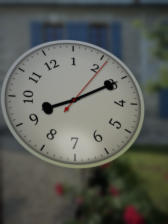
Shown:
9 h 15 min 11 s
